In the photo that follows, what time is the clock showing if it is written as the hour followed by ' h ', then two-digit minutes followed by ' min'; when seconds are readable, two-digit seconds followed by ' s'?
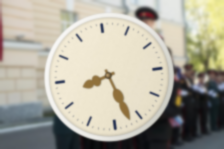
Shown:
8 h 27 min
